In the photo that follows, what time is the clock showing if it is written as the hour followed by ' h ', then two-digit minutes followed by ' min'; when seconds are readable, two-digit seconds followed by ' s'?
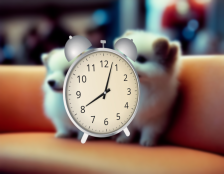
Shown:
8 h 03 min
